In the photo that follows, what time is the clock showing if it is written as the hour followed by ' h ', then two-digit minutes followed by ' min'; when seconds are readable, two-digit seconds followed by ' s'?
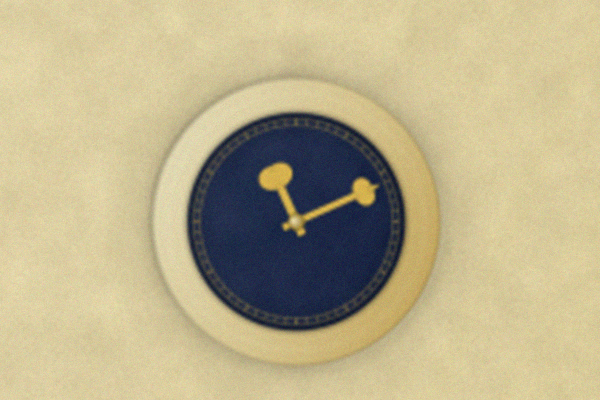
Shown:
11 h 11 min
